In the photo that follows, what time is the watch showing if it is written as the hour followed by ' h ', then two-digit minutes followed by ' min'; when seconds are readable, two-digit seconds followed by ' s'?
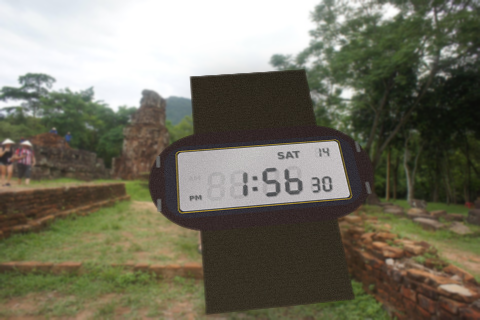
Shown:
1 h 56 min 30 s
